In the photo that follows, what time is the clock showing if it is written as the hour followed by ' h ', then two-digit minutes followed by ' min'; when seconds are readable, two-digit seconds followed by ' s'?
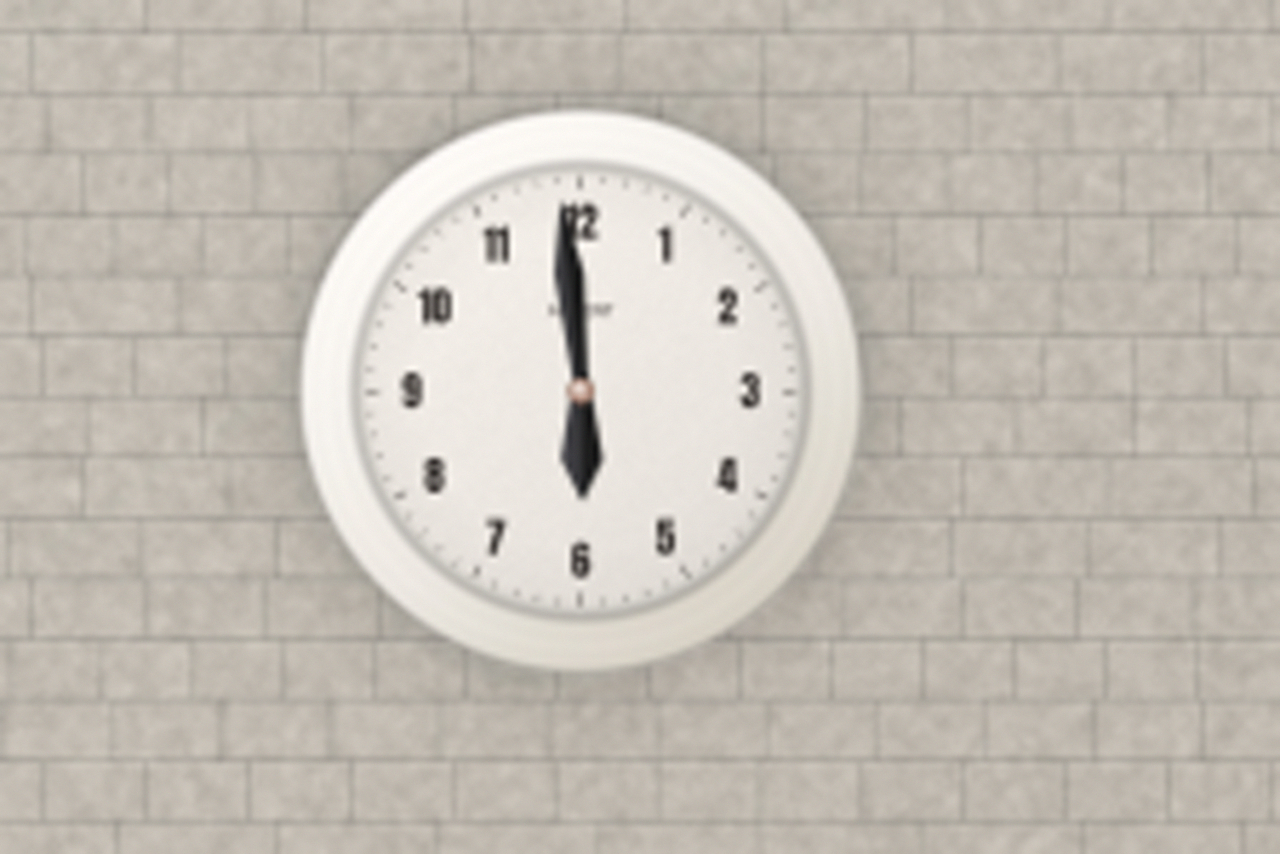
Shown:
5 h 59 min
